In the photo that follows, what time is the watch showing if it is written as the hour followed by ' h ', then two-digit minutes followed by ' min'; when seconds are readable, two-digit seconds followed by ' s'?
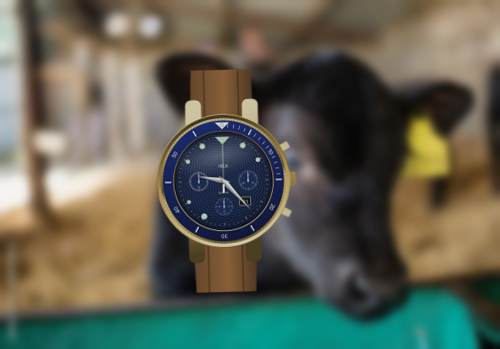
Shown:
9 h 23 min
